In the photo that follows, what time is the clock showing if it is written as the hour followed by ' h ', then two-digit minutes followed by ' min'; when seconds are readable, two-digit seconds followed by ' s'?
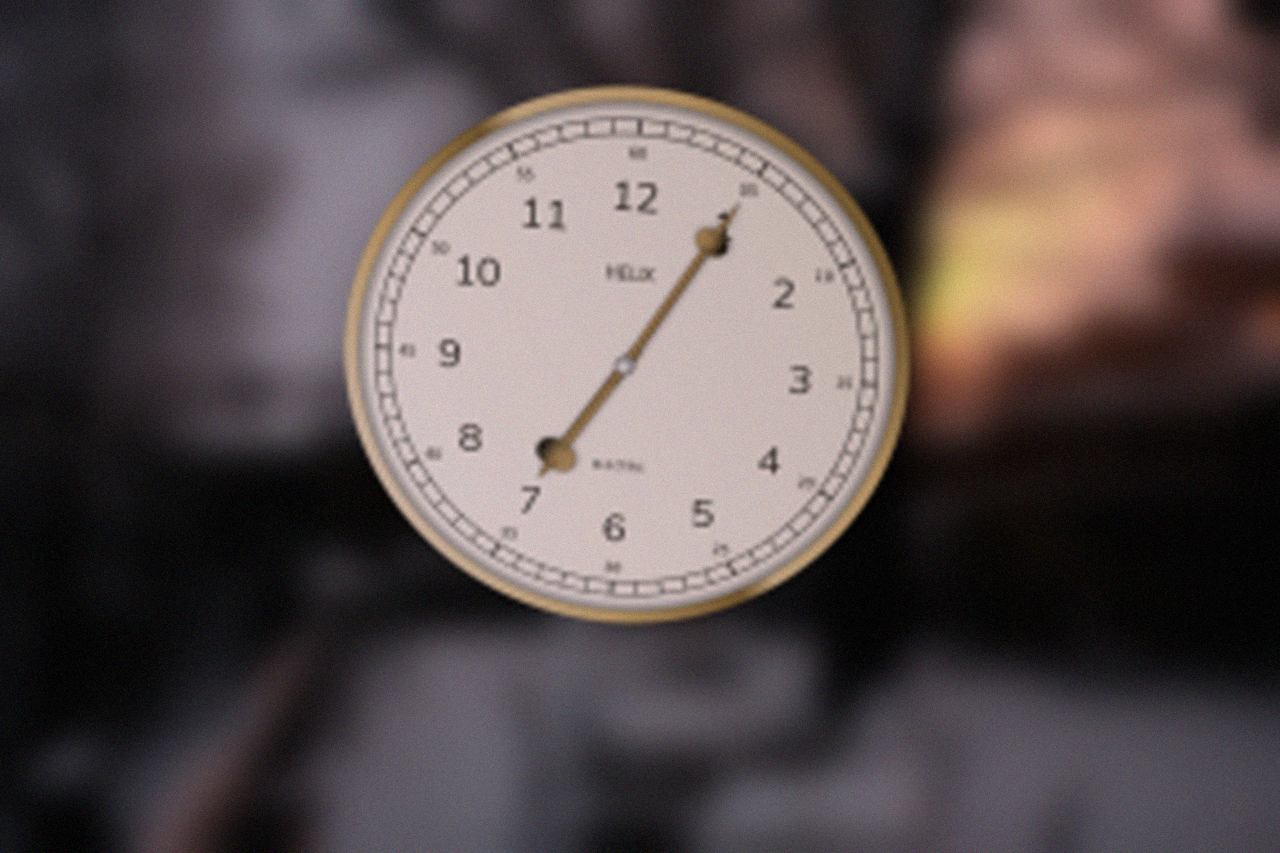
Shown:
7 h 05 min
